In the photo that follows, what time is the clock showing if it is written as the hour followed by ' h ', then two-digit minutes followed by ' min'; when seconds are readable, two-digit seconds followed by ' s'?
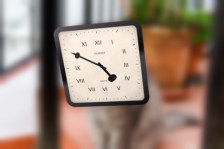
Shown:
4 h 50 min
